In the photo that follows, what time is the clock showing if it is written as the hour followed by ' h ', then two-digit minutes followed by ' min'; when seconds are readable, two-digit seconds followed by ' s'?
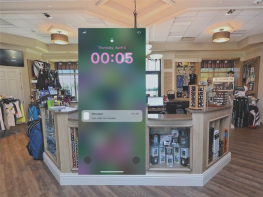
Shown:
0 h 05 min
